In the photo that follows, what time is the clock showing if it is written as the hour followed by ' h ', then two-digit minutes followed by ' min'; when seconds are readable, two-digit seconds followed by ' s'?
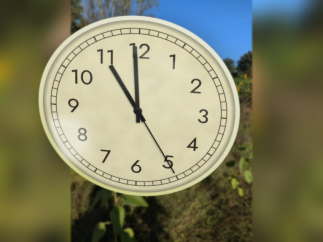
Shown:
10 h 59 min 25 s
